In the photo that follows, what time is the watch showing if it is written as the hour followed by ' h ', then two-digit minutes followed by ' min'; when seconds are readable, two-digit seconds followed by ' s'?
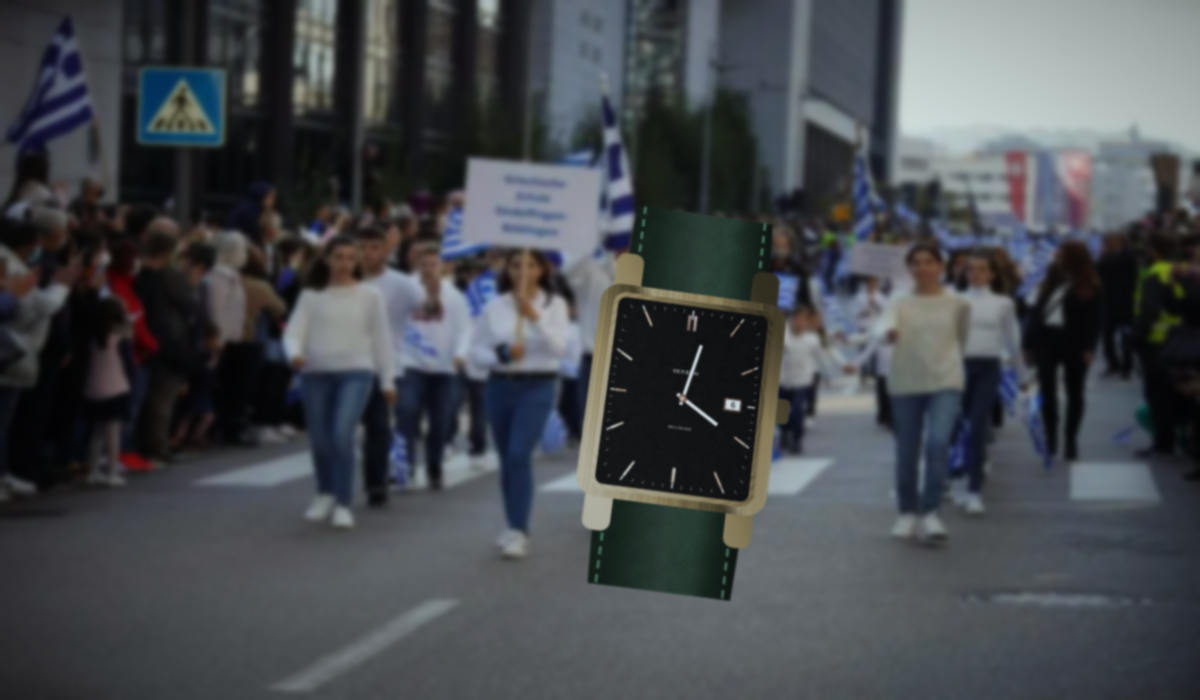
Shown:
4 h 02 min
